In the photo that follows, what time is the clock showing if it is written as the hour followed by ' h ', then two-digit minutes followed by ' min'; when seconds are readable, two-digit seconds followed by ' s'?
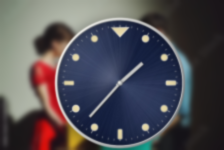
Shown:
1 h 37 min
